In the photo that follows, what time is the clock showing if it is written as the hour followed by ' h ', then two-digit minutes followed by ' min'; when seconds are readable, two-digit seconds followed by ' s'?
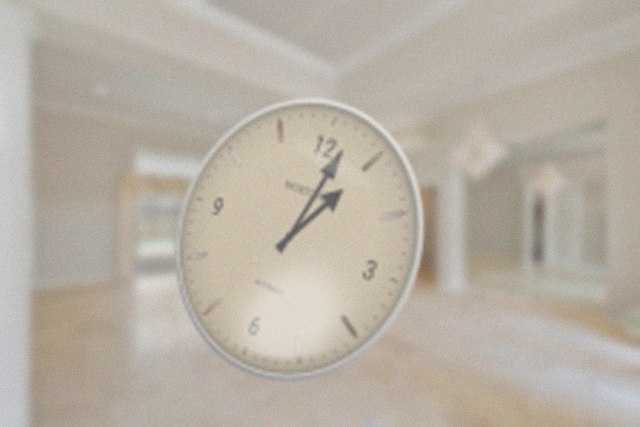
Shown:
1 h 02 min
